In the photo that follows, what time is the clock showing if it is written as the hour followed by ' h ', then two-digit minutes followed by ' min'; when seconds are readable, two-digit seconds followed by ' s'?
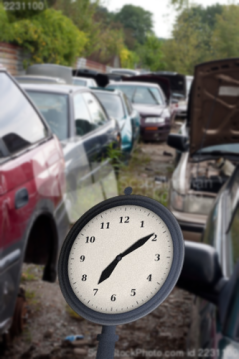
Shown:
7 h 09 min
